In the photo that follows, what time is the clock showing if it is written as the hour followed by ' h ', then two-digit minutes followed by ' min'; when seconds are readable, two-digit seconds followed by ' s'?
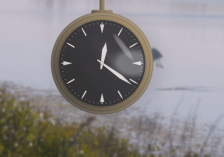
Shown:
12 h 21 min
